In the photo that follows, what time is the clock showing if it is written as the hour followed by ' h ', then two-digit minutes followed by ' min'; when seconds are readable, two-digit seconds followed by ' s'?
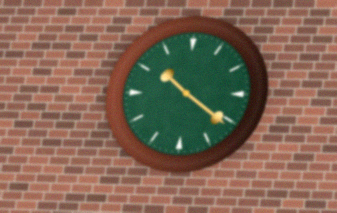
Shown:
10 h 21 min
